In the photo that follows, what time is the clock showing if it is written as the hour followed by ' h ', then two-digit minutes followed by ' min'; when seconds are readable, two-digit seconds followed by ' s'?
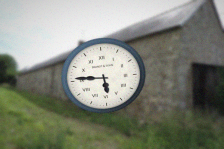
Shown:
5 h 46 min
